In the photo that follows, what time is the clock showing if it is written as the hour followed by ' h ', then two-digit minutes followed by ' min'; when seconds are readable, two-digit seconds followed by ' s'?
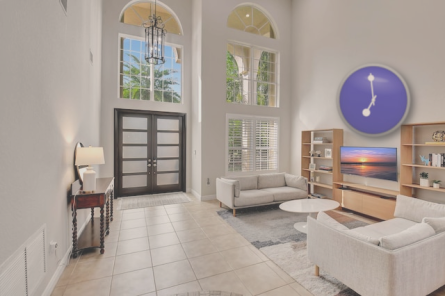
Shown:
6 h 59 min
